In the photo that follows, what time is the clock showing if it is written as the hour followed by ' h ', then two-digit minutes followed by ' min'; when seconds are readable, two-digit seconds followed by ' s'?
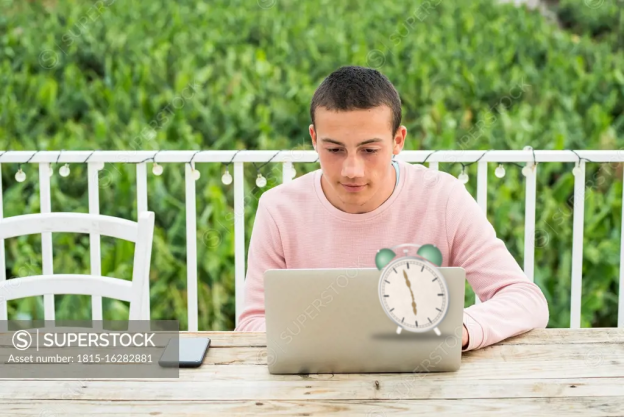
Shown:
5 h 58 min
